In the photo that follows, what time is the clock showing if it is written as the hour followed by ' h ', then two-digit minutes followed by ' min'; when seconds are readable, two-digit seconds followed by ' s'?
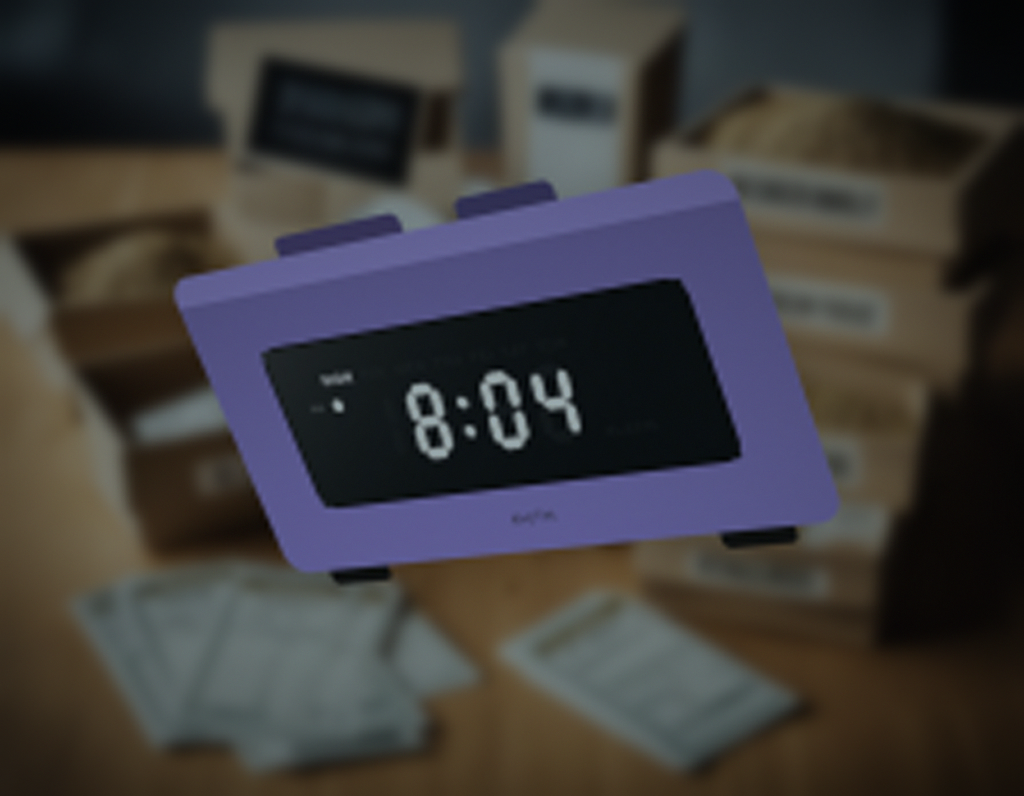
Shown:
8 h 04 min
